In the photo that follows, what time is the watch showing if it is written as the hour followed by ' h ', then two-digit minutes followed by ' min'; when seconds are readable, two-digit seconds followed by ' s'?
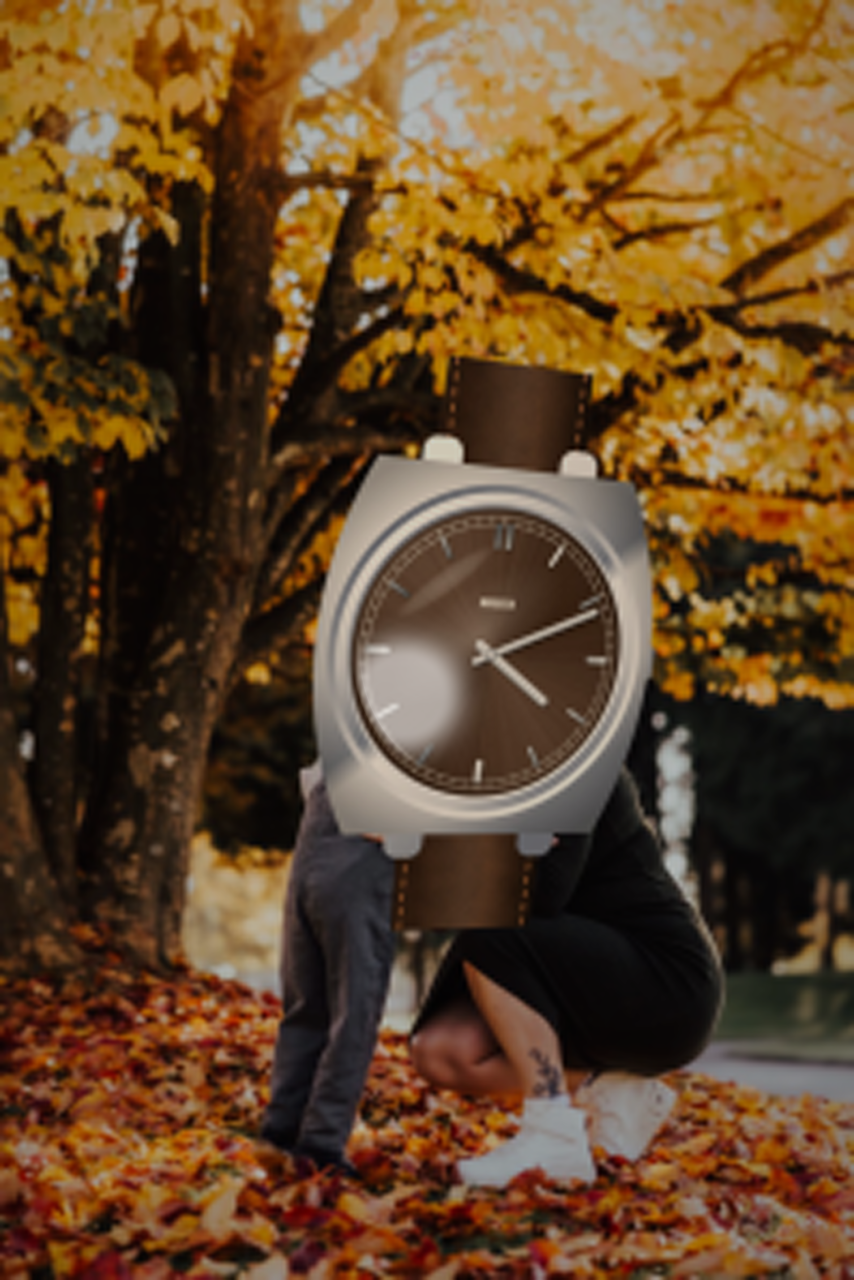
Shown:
4 h 11 min
